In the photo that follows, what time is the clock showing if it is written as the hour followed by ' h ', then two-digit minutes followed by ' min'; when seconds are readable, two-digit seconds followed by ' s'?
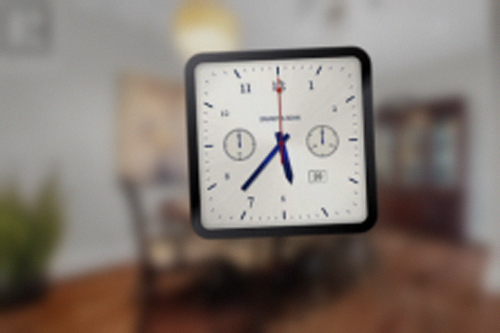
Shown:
5 h 37 min
